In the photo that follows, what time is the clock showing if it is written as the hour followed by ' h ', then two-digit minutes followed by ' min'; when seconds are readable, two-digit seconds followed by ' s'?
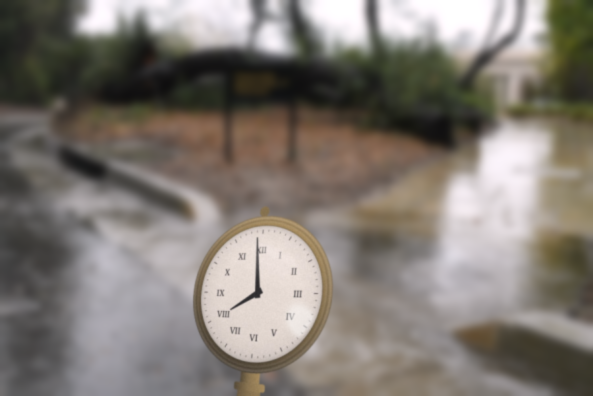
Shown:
7 h 59 min
